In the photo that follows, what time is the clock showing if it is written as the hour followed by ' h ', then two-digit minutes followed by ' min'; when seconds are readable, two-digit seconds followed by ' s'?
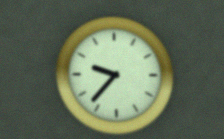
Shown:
9 h 37 min
